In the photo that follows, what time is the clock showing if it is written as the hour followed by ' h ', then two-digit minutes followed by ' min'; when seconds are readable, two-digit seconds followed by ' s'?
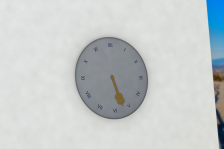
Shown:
5 h 27 min
